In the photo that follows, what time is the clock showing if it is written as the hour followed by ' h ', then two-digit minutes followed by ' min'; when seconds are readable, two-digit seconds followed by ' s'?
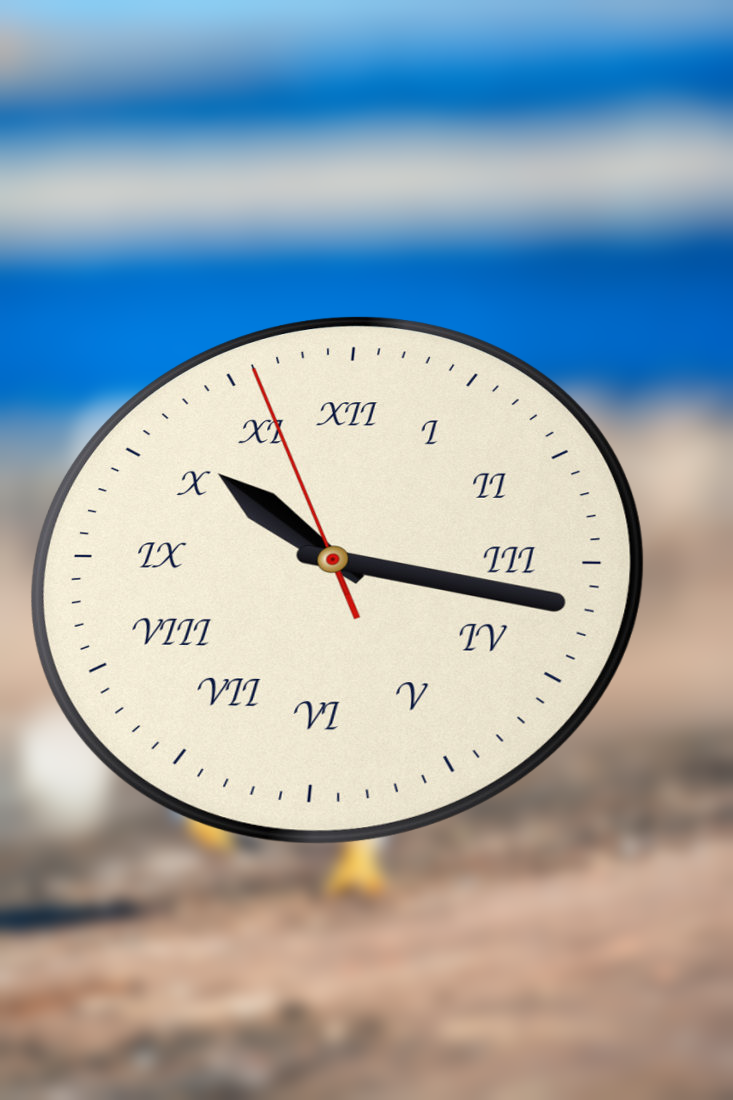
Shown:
10 h 16 min 56 s
